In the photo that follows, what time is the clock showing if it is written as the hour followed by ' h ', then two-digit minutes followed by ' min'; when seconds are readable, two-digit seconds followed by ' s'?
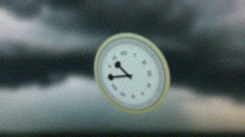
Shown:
10 h 45 min
